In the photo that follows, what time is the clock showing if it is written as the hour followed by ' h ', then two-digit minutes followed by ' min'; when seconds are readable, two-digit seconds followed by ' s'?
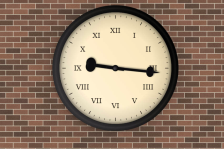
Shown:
9 h 16 min
